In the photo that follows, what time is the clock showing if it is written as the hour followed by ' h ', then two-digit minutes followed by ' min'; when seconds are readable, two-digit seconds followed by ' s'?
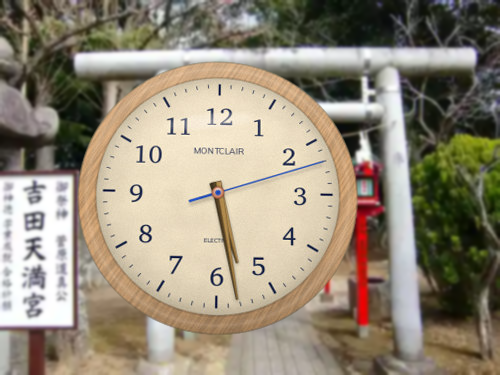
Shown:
5 h 28 min 12 s
